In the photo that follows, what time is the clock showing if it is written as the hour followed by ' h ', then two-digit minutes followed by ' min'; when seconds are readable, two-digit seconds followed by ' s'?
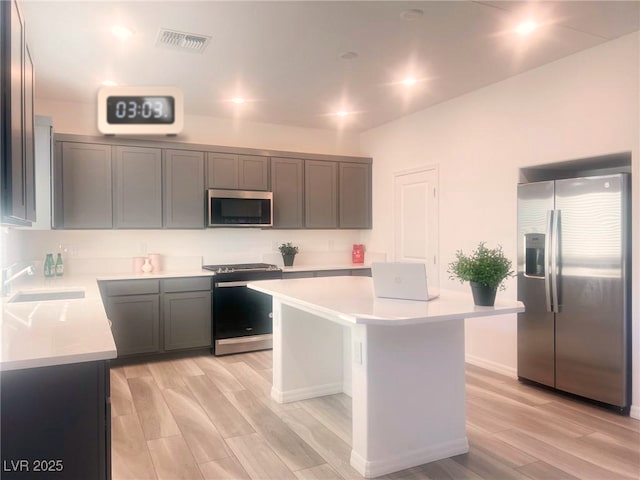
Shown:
3 h 03 min
